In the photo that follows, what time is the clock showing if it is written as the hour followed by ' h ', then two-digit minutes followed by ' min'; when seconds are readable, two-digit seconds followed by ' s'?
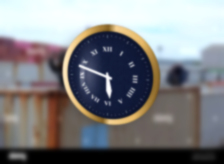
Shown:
5 h 48 min
